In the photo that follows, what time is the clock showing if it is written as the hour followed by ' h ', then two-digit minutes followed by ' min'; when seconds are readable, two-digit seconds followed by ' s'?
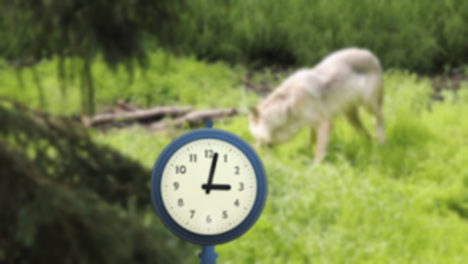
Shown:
3 h 02 min
